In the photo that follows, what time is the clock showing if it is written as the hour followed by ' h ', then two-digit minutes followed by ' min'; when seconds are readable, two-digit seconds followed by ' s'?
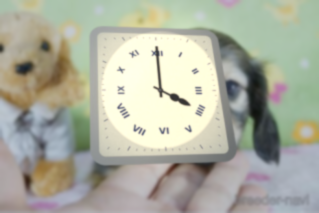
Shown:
4 h 00 min
